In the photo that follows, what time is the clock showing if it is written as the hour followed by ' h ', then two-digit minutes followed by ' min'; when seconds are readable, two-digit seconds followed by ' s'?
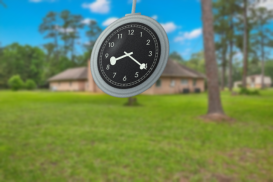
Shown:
8 h 21 min
